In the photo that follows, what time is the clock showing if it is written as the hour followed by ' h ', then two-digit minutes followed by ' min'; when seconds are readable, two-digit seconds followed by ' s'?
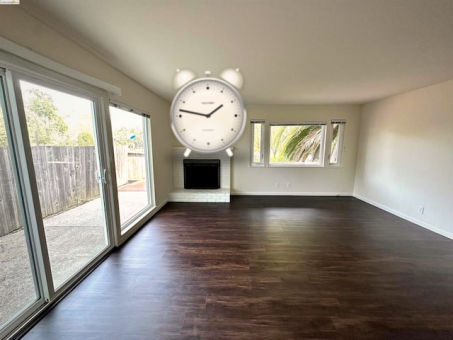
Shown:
1 h 47 min
